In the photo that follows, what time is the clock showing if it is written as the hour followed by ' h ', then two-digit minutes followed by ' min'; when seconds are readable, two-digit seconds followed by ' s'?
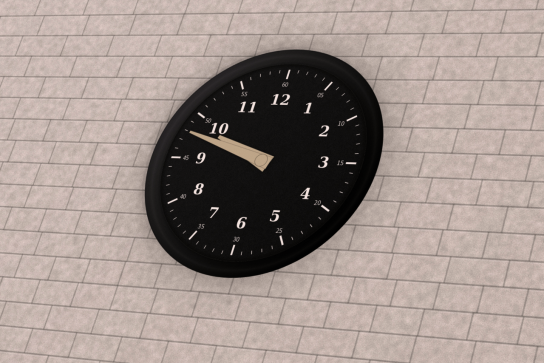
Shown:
9 h 48 min
